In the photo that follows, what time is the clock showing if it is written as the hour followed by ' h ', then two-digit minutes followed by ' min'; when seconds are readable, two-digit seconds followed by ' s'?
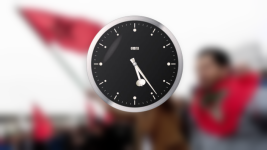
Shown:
5 h 24 min
